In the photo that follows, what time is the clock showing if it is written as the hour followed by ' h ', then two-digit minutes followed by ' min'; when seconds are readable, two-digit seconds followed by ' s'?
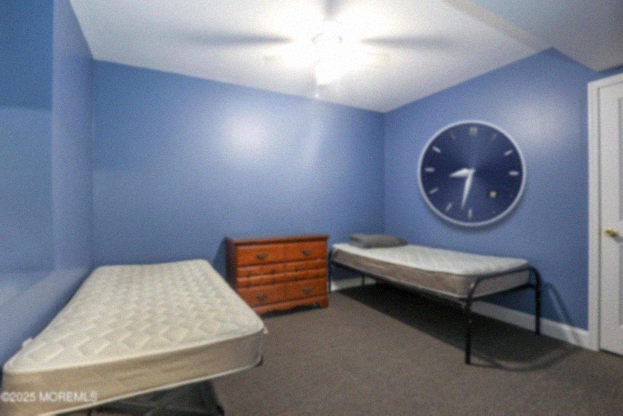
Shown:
8 h 32 min
